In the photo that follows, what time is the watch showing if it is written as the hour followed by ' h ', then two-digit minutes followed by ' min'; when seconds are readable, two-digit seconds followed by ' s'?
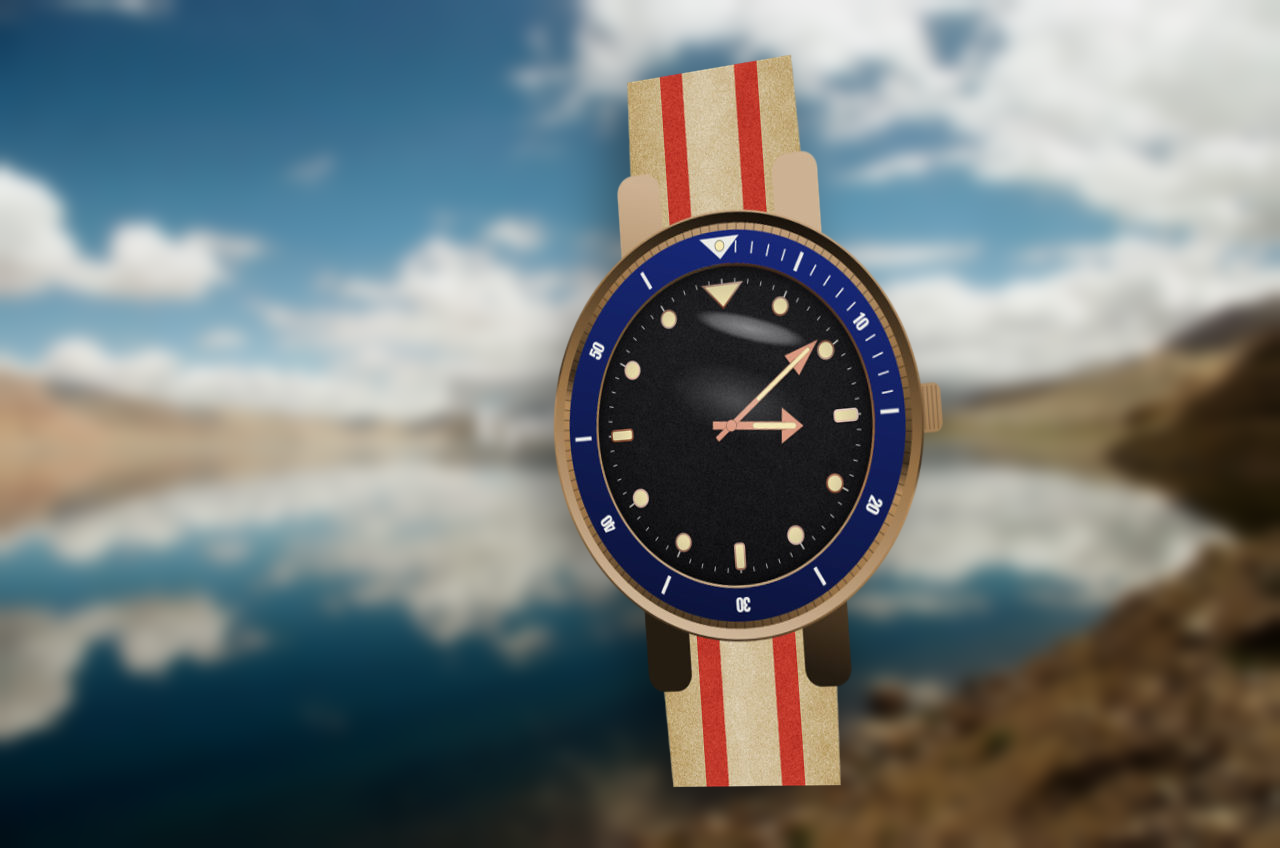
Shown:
3 h 09 min
